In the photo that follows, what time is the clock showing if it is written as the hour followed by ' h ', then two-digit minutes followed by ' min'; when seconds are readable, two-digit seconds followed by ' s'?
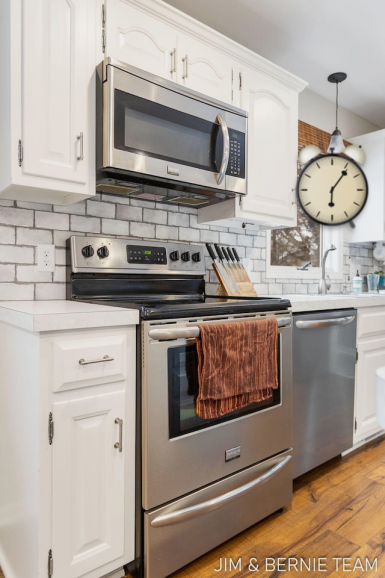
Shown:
6 h 06 min
